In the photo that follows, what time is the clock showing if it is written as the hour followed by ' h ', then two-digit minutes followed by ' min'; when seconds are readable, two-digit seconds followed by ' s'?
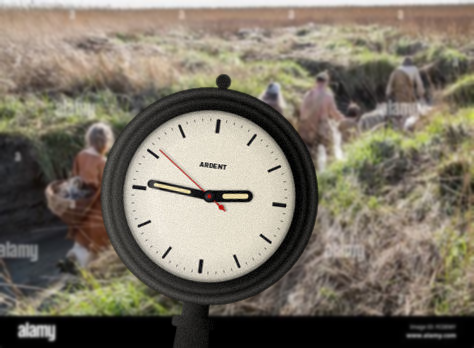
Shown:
2 h 45 min 51 s
